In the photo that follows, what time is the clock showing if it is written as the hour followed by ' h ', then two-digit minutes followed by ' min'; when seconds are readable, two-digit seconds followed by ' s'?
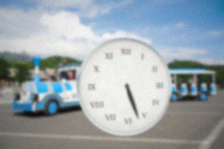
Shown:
5 h 27 min
